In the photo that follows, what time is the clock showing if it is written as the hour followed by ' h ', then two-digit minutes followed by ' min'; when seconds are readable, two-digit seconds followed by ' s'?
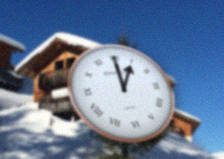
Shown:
1 h 00 min
